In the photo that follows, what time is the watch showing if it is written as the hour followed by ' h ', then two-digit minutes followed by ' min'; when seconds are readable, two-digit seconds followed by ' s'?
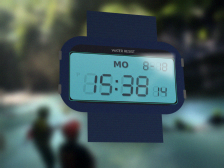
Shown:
15 h 38 min 14 s
